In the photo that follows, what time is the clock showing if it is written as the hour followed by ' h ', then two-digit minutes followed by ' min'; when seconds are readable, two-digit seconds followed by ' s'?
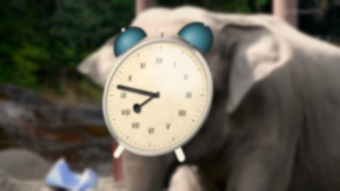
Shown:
7 h 47 min
